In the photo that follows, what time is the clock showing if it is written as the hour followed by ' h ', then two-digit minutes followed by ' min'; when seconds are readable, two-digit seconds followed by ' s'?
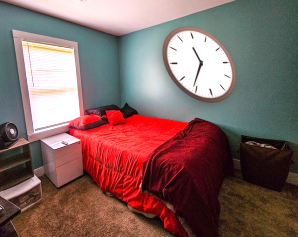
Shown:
11 h 36 min
